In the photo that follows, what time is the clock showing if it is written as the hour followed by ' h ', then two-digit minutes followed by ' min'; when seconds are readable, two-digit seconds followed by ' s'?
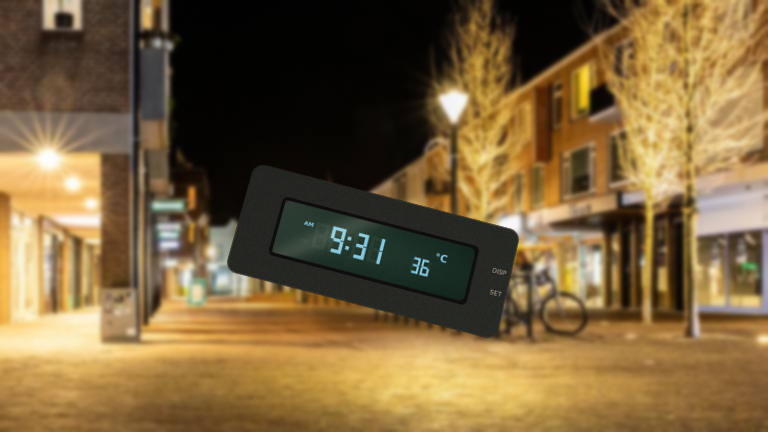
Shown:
9 h 31 min
